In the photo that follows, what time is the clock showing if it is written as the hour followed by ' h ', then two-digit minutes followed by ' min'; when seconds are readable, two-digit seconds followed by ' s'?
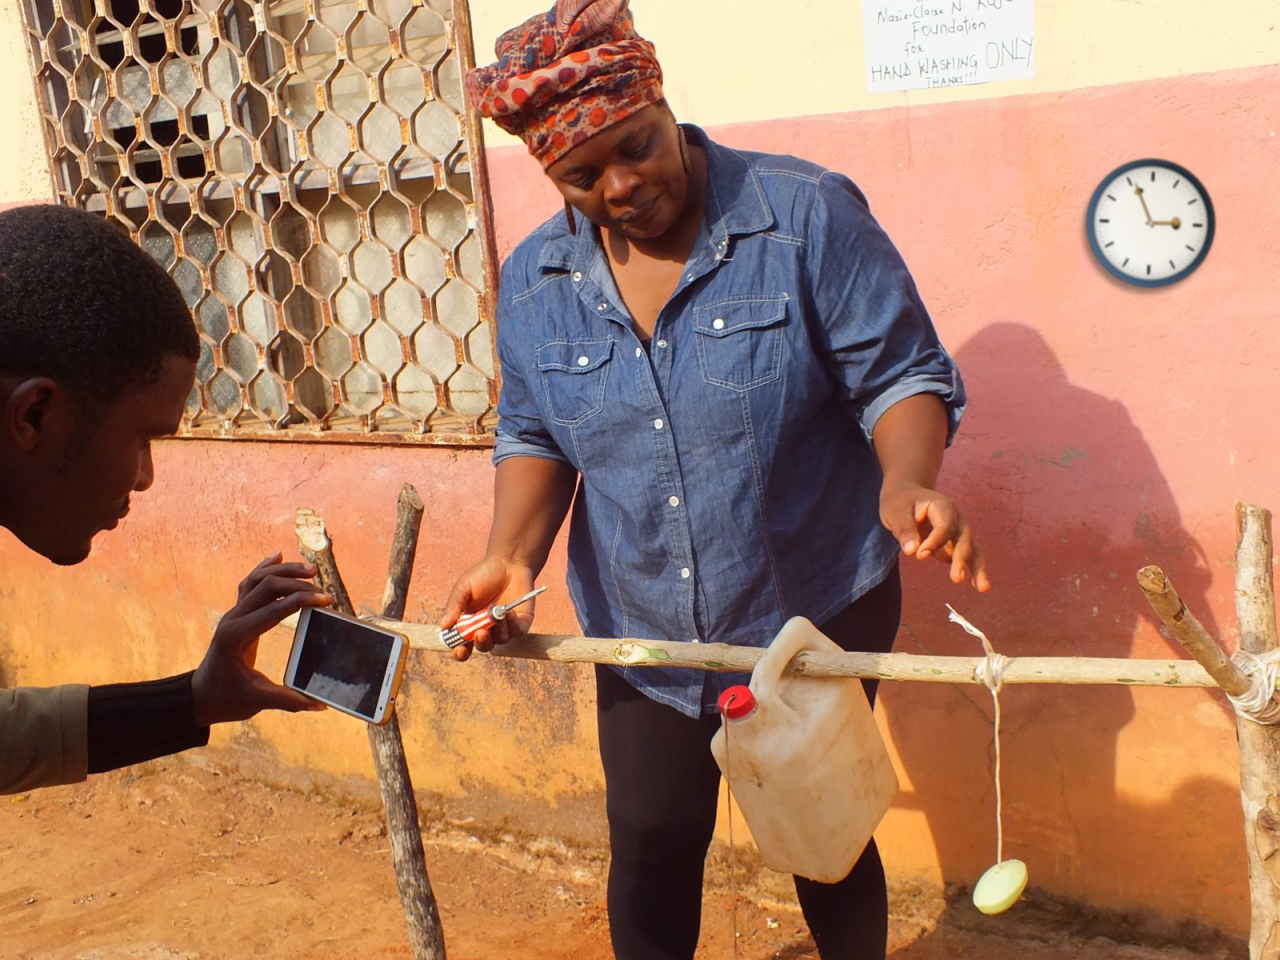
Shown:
2 h 56 min
